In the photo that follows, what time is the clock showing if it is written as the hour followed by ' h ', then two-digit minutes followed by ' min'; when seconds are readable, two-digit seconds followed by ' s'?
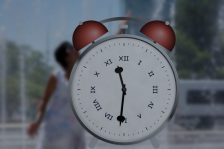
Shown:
11 h 31 min
